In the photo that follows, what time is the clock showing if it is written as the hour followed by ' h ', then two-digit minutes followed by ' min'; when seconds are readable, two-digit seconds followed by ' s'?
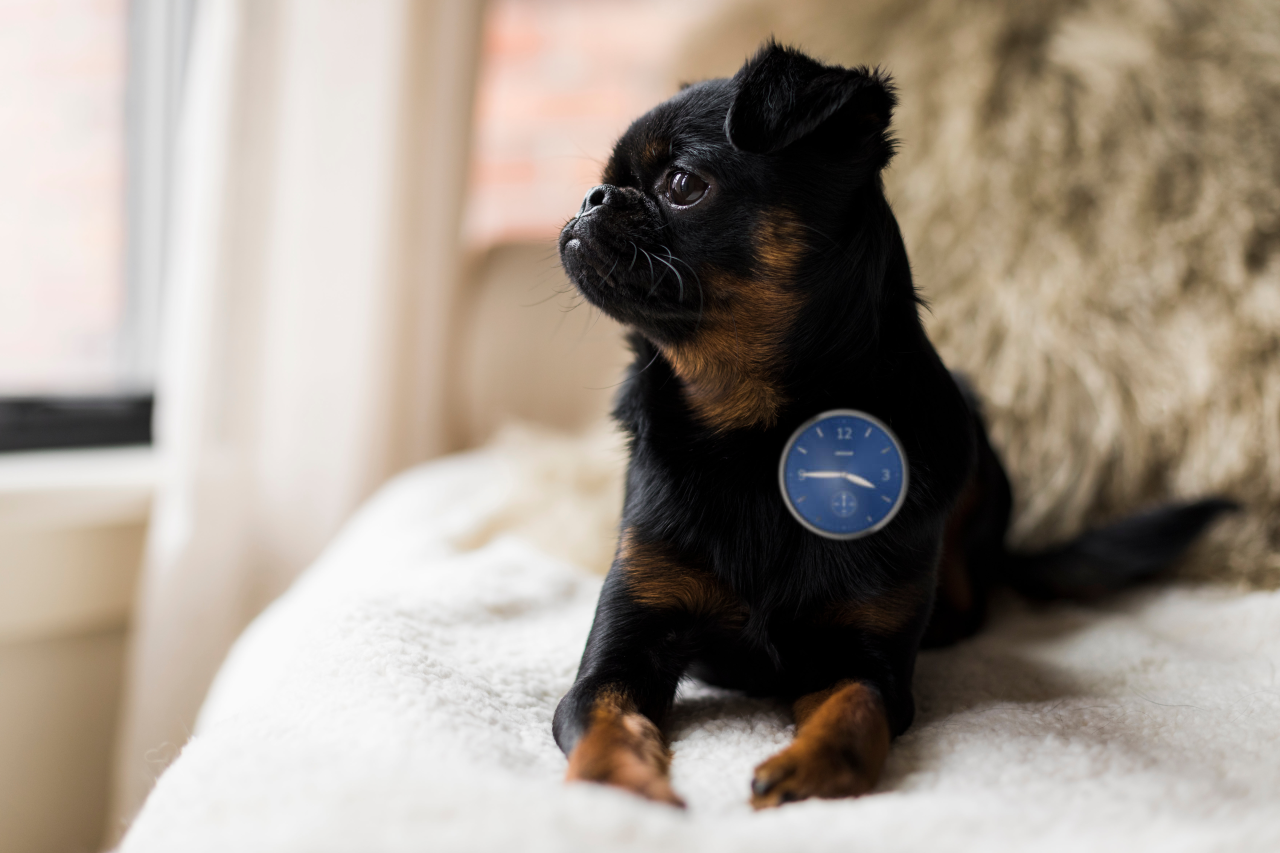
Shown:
3 h 45 min
